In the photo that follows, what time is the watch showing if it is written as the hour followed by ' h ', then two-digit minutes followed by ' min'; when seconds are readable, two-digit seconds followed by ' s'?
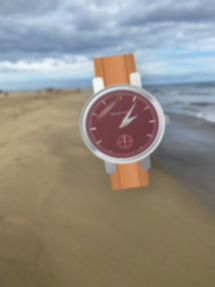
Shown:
2 h 06 min
